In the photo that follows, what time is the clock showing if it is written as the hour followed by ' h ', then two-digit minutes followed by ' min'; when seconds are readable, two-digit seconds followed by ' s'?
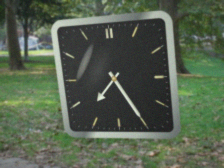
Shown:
7 h 25 min
